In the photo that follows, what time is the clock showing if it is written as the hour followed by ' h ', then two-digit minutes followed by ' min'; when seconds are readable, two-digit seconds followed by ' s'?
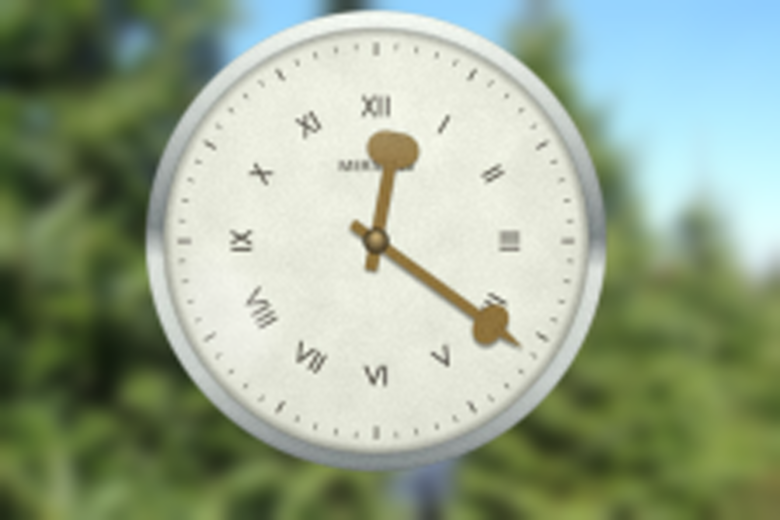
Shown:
12 h 21 min
